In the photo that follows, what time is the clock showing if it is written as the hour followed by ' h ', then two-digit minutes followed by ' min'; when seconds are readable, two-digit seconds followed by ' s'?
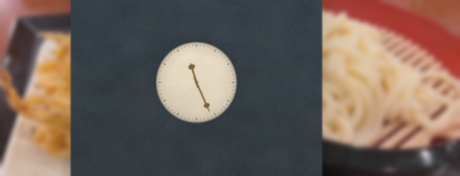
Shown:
11 h 26 min
